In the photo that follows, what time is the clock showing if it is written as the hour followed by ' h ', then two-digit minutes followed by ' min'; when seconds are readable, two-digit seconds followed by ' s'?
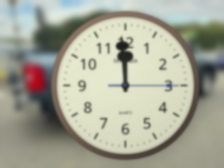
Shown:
11 h 59 min 15 s
